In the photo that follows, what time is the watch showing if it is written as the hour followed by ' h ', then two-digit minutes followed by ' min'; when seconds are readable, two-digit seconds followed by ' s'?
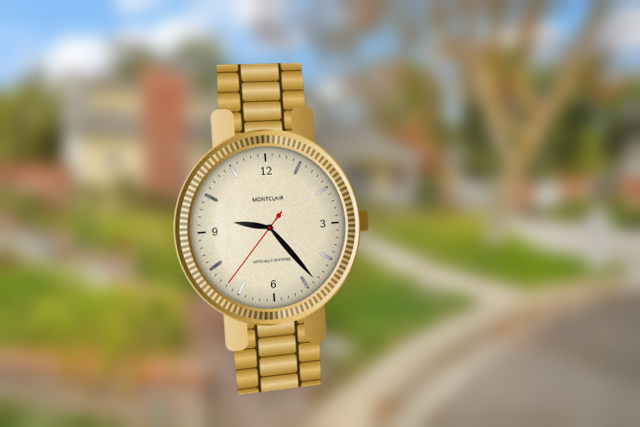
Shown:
9 h 23 min 37 s
